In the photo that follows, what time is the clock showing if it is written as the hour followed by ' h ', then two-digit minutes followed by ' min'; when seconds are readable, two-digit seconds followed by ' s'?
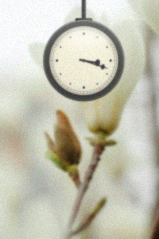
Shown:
3 h 18 min
